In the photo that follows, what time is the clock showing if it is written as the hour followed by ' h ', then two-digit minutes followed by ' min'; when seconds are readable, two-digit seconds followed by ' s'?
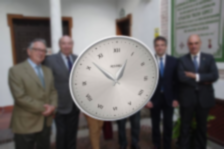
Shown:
12 h 52 min
